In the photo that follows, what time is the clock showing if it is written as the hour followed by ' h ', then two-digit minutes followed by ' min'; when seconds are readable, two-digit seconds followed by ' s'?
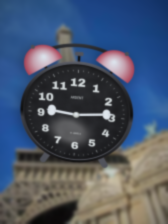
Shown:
9 h 14 min
